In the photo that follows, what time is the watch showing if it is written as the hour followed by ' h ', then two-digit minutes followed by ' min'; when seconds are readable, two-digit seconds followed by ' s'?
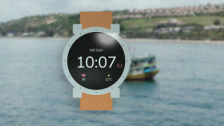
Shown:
10 h 07 min
